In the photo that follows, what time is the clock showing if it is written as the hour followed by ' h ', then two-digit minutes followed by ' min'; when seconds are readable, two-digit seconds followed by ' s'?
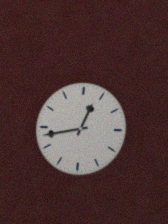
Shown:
12 h 43 min
